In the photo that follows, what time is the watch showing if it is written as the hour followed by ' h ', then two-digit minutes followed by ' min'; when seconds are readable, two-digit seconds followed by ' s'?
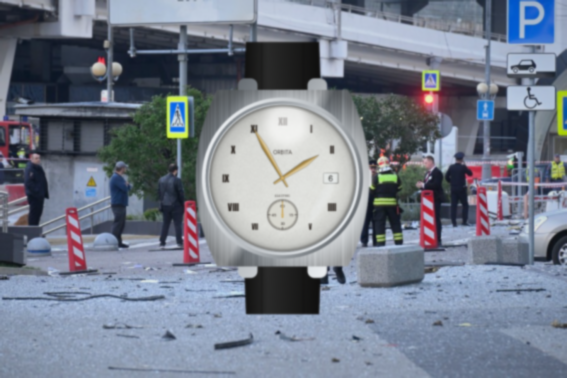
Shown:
1 h 55 min
